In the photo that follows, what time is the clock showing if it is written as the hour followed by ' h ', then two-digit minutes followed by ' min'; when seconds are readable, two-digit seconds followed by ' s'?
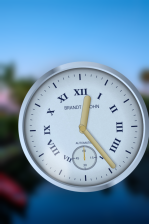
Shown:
12 h 24 min
